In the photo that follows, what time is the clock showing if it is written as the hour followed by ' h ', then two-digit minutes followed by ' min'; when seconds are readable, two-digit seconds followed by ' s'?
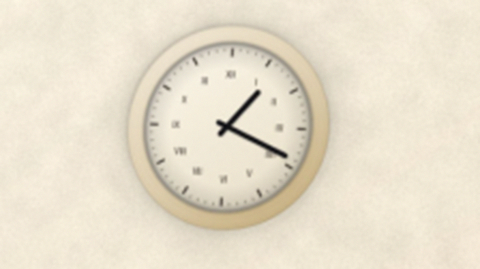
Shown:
1 h 19 min
